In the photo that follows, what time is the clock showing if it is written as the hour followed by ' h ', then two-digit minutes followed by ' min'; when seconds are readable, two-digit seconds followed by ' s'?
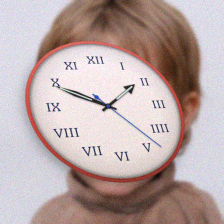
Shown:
1 h 49 min 23 s
